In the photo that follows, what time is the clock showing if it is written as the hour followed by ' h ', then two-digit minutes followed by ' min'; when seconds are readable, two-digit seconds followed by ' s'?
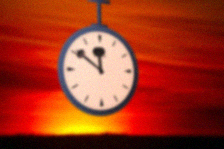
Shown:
11 h 51 min
